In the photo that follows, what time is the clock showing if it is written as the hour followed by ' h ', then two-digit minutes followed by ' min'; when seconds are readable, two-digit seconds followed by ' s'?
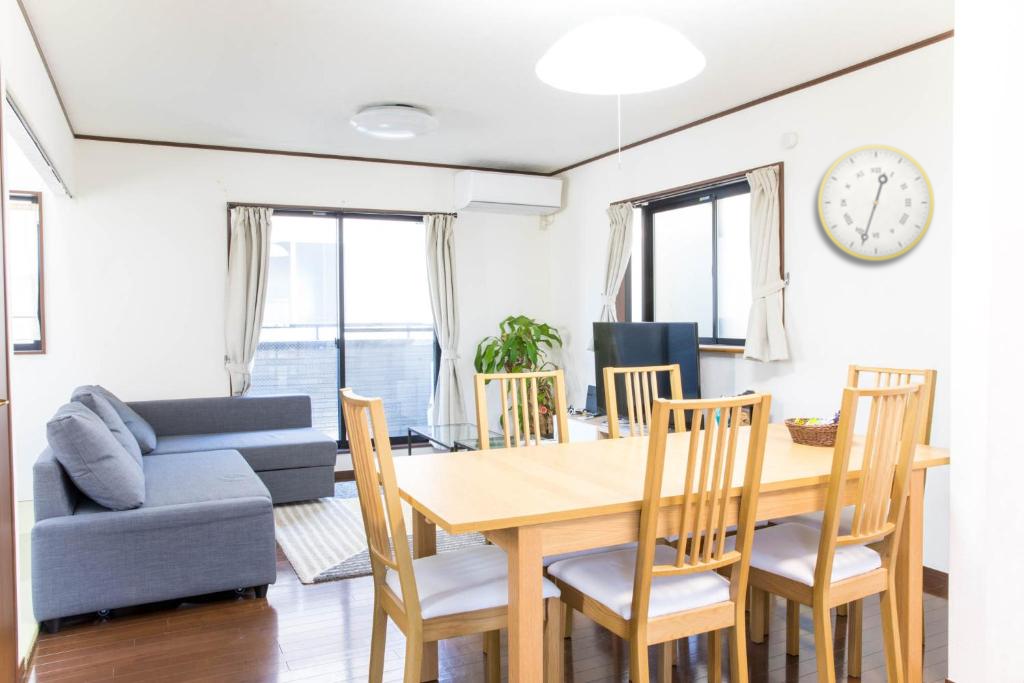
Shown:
12 h 33 min
